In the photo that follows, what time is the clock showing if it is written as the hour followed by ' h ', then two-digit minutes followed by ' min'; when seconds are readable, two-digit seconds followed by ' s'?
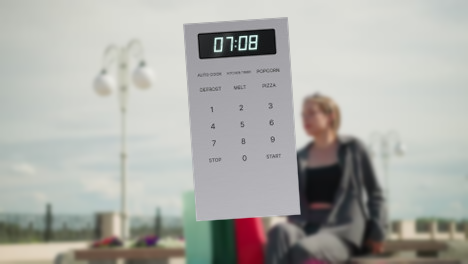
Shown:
7 h 08 min
